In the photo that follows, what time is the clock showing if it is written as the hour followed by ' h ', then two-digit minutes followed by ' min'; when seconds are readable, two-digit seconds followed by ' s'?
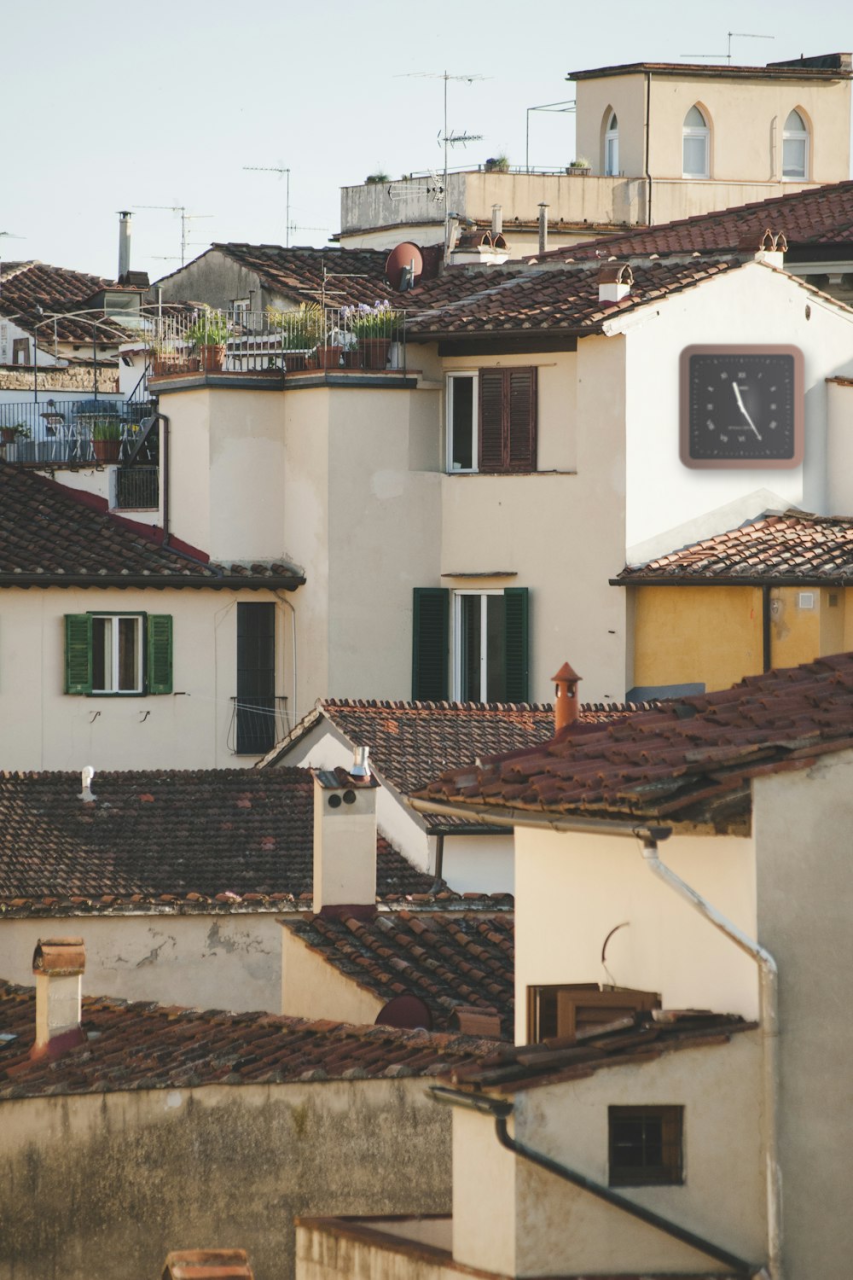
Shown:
11 h 25 min
